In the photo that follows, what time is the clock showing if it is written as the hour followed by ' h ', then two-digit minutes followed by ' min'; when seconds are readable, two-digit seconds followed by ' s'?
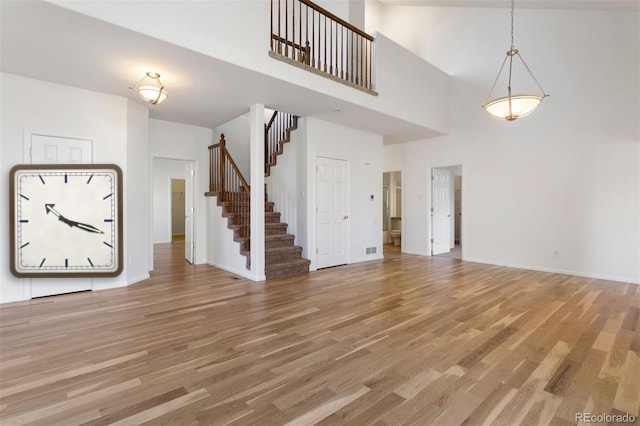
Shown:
10 h 18 min
